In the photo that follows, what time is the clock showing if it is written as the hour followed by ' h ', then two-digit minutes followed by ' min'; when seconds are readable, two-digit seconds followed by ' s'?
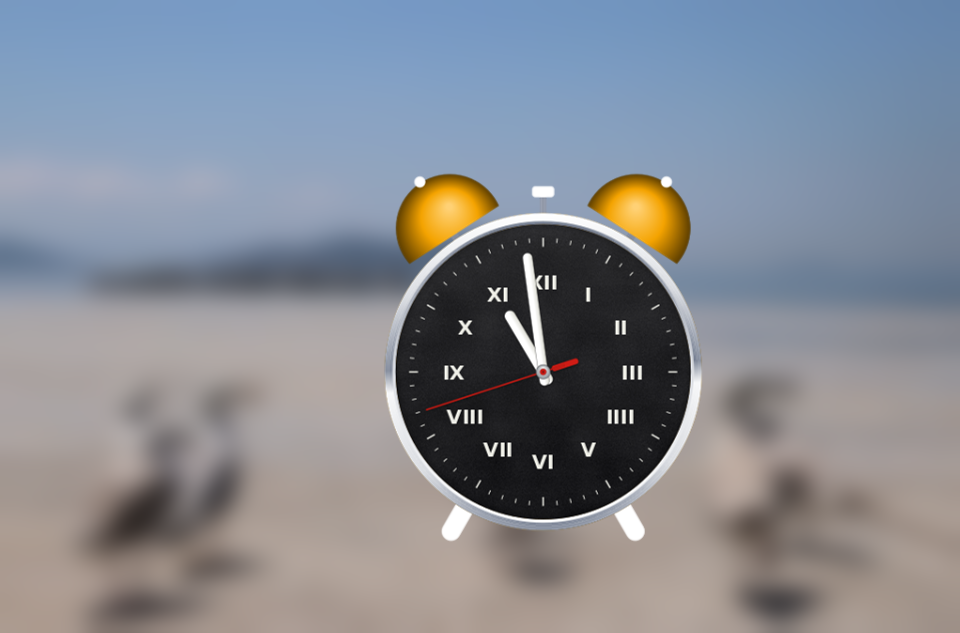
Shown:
10 h 58 min 42 s
